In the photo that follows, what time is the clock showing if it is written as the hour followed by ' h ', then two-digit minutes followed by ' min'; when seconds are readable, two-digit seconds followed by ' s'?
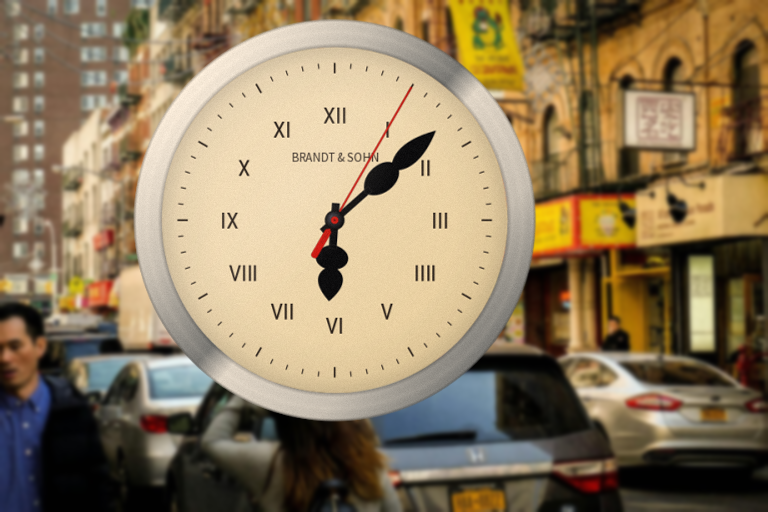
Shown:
6 h 08 min 05 s
